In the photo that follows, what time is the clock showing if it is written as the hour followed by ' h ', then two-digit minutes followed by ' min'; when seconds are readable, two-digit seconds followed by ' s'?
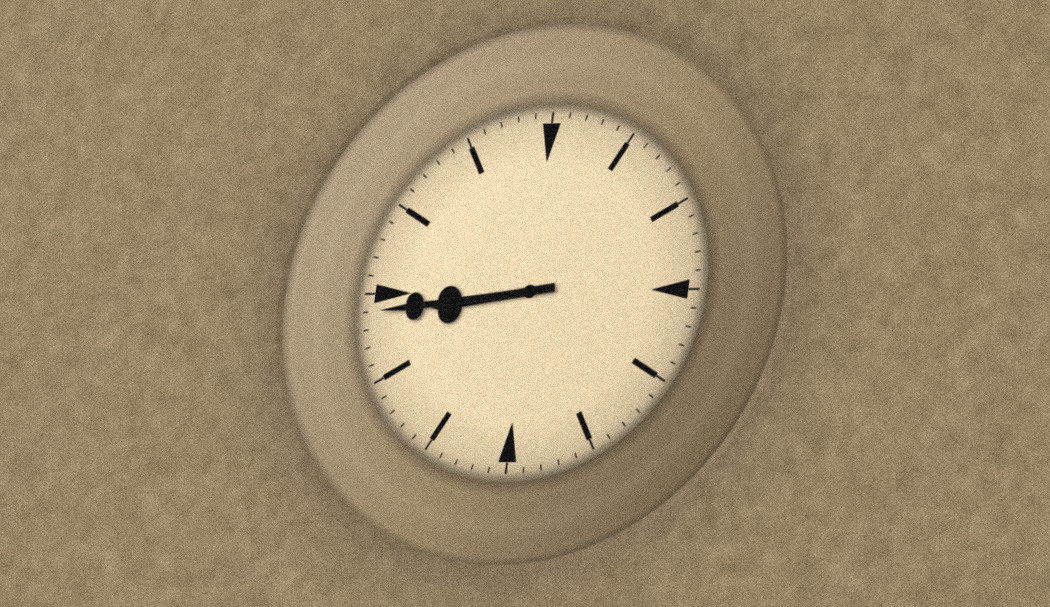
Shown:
8 h 44 min
